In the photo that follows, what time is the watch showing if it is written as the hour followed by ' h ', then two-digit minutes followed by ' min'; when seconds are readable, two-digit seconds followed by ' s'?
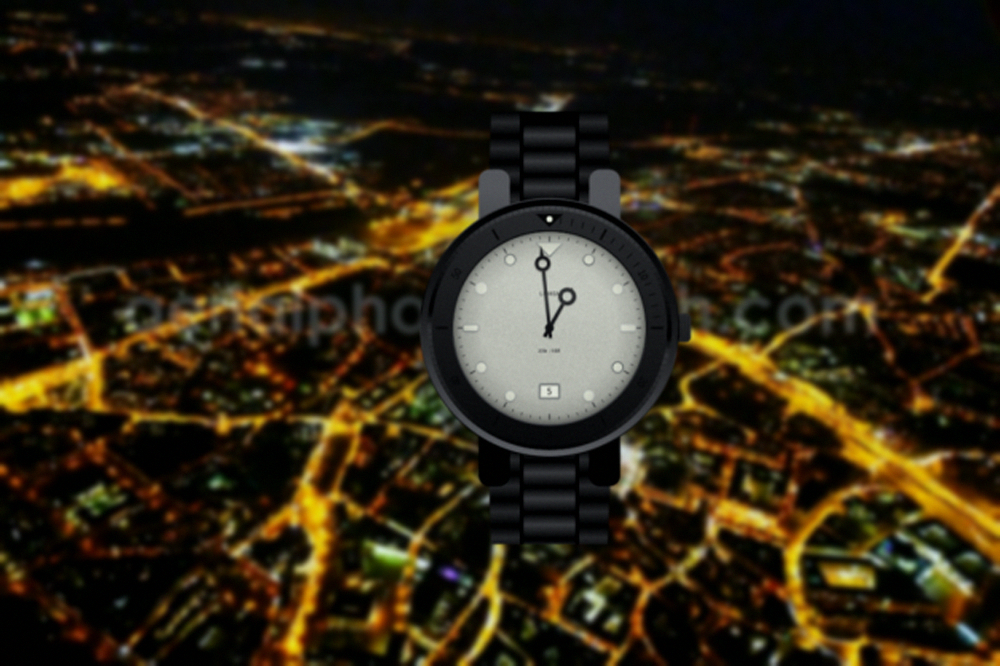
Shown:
12 h 59 min
